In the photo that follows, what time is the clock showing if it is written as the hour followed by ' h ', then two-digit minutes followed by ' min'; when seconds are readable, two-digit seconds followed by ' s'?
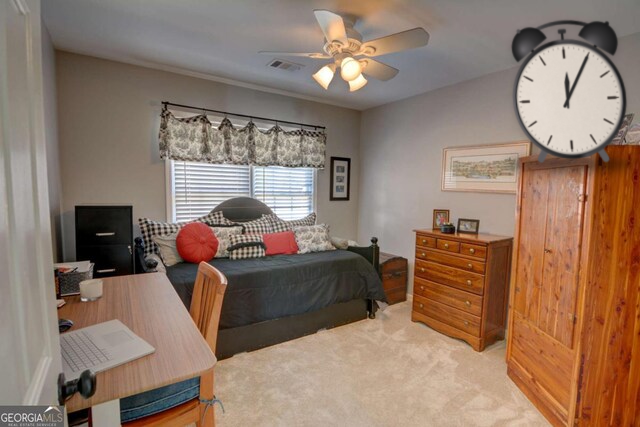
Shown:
12 h 05 min
